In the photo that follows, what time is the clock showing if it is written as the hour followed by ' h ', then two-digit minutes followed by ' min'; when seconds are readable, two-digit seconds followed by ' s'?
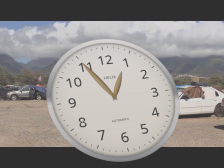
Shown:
12 h 55 min
